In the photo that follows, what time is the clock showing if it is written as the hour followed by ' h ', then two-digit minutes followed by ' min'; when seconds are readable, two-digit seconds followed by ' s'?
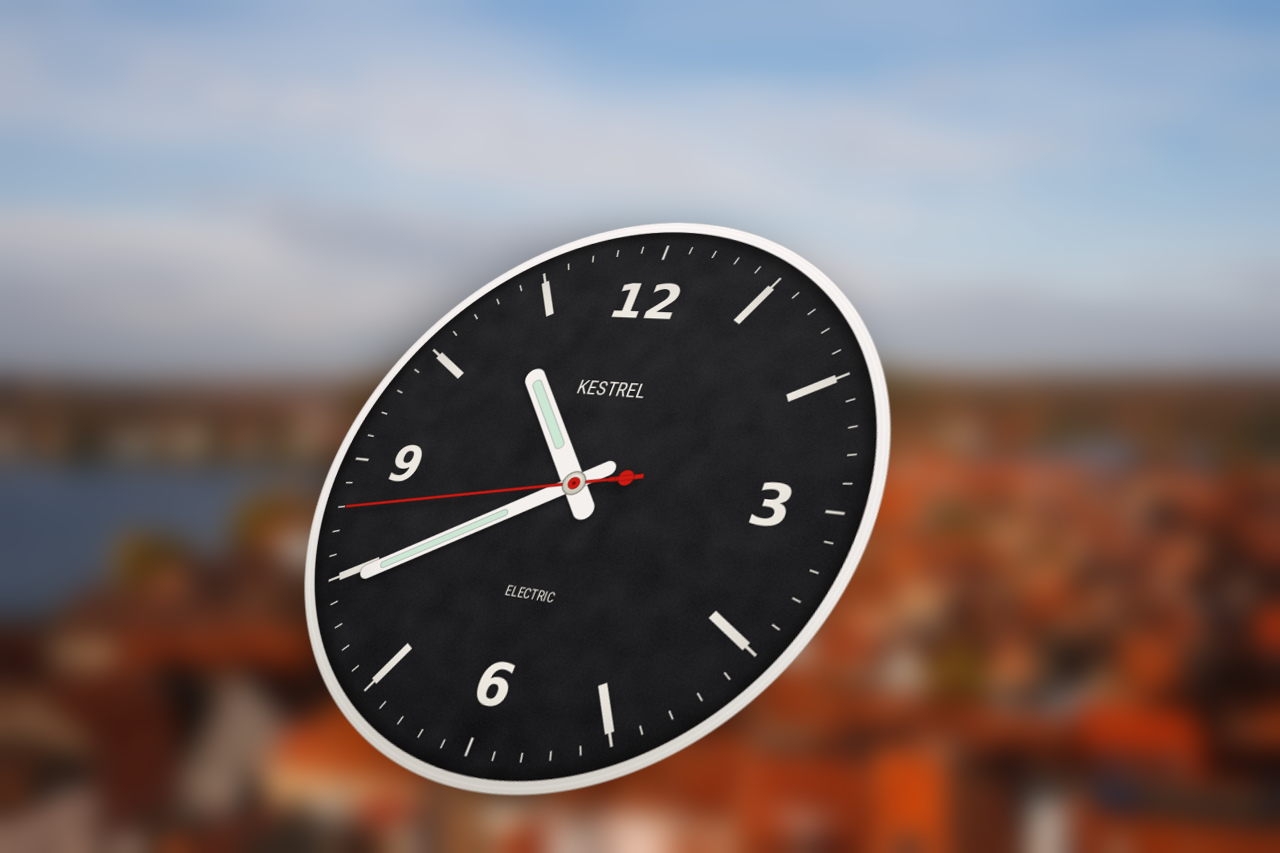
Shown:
10 h 39 min 43 s
